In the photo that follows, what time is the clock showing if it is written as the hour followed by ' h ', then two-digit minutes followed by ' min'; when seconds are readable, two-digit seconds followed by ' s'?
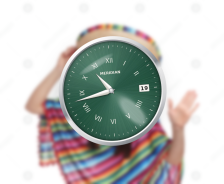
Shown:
10 h 43 min
